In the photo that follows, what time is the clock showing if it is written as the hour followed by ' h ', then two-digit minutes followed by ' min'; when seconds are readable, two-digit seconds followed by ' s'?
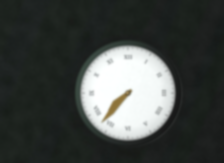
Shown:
7 h 37 min
